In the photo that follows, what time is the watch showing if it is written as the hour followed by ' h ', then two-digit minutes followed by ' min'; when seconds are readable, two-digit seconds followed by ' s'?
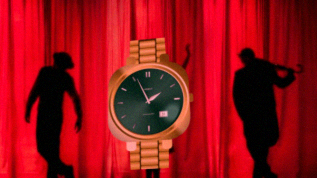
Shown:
1 h 56 min
